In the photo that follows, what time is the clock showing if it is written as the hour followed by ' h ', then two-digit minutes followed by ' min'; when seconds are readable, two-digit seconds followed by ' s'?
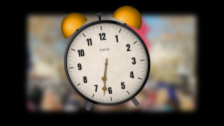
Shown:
6 h 32 min
